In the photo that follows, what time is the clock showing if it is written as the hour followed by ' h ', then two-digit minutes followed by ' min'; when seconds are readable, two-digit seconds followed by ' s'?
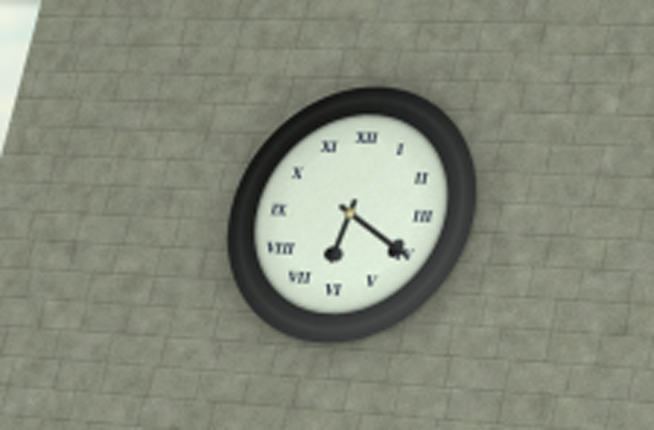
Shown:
6 h 20 min
